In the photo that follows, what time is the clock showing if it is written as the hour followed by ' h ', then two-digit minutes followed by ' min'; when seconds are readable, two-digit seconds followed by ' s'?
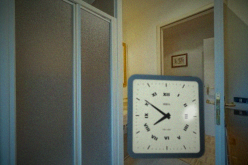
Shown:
7 h 51 min
